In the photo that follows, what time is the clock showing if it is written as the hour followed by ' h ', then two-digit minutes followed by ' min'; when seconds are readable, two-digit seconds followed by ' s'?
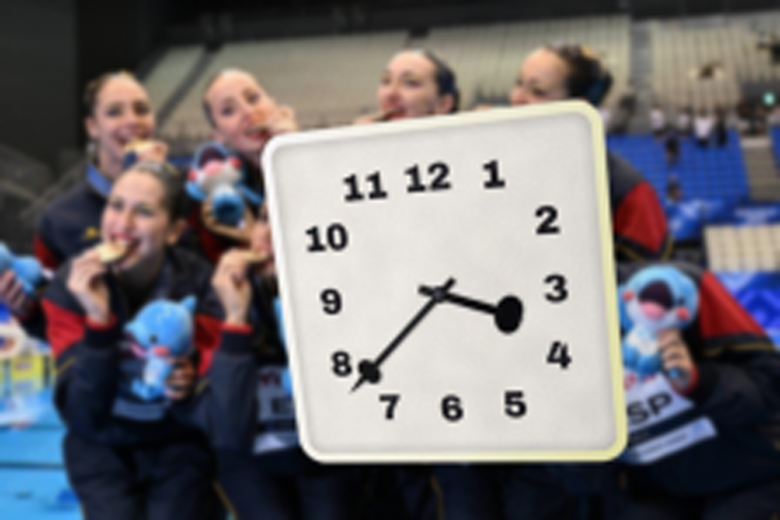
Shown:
3 h 38 min
